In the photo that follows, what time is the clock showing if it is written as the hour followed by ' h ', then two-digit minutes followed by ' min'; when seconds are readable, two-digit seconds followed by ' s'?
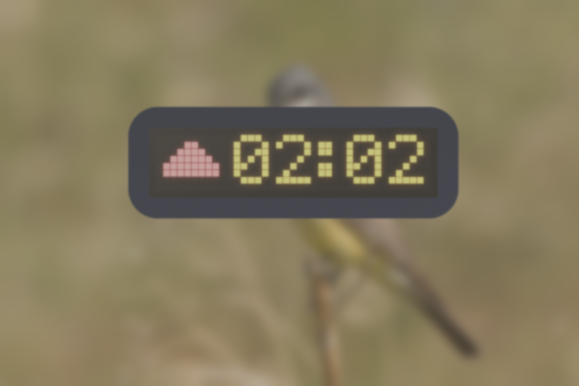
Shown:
2 h 02 min
